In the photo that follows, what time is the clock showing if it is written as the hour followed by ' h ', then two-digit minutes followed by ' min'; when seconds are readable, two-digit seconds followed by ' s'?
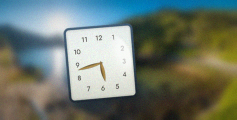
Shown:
5 h 43 min
